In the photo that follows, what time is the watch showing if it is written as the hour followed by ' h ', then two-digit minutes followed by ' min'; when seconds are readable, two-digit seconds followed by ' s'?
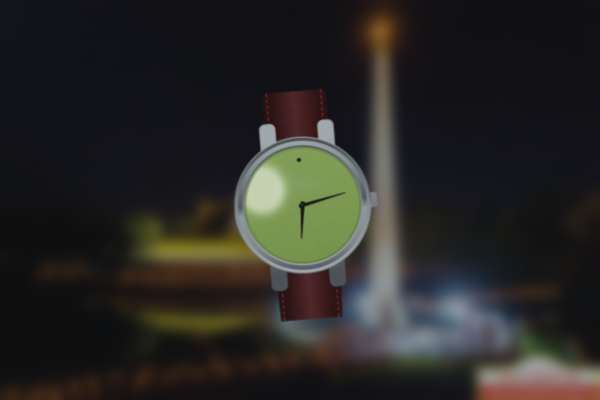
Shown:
6 h 13 min
